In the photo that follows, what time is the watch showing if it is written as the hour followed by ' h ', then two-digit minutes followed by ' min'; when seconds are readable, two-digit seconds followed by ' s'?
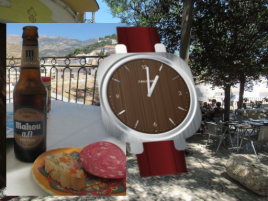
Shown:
1 h 01 min
